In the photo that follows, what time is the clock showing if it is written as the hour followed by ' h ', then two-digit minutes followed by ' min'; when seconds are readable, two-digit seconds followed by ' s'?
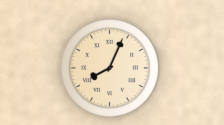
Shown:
8 h 04 min
